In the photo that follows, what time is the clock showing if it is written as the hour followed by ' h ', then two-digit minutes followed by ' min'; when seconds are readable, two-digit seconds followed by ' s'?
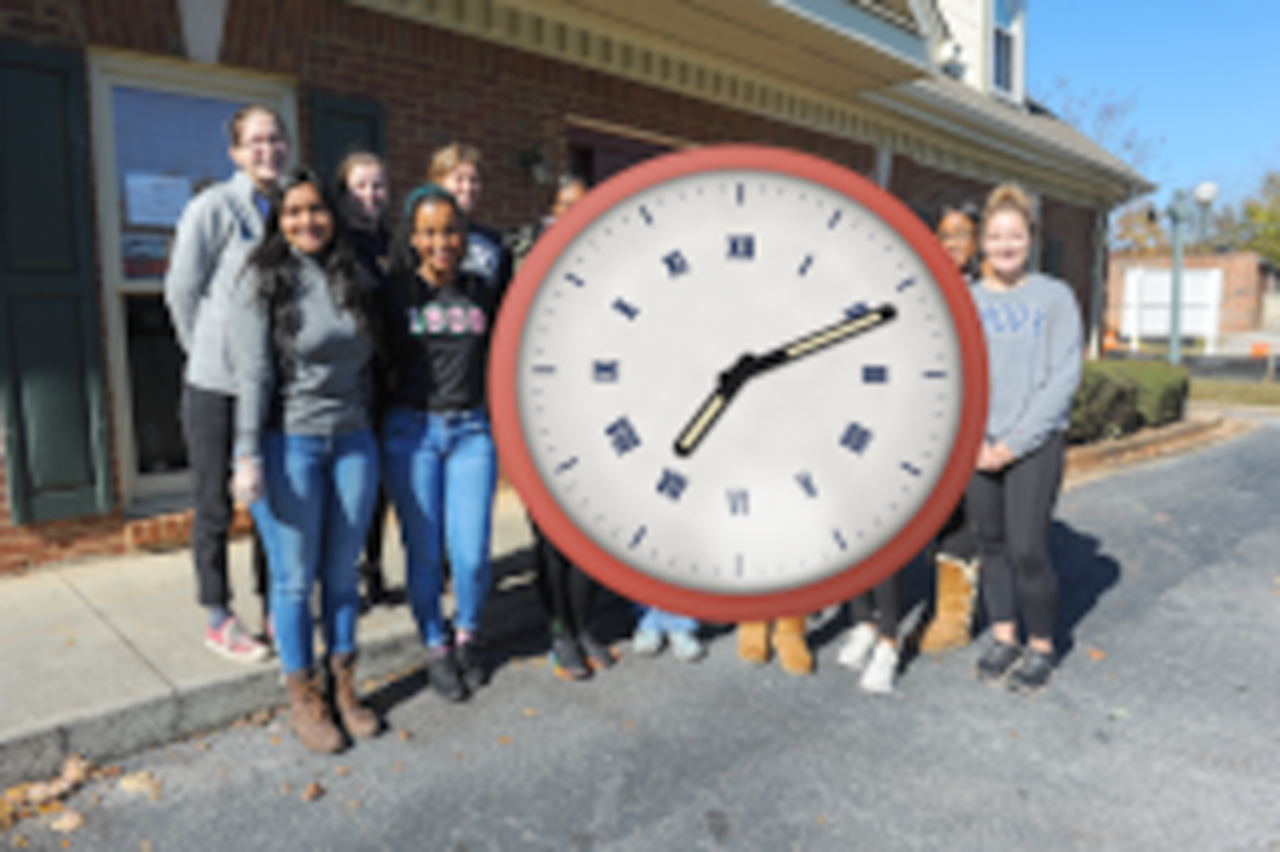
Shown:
7 h 11 min
